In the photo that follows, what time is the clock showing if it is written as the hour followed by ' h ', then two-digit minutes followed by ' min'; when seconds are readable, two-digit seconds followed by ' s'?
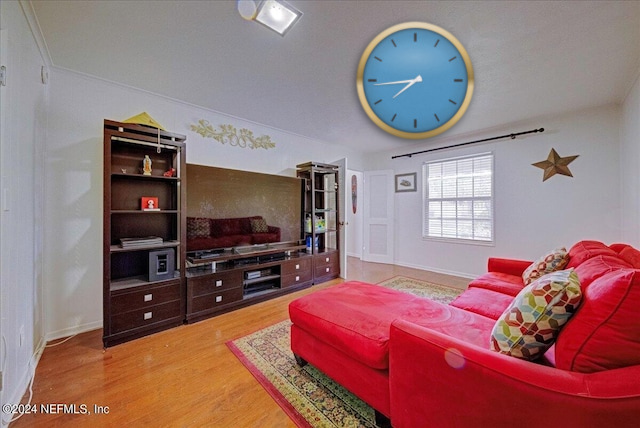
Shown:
7 h 44 min
